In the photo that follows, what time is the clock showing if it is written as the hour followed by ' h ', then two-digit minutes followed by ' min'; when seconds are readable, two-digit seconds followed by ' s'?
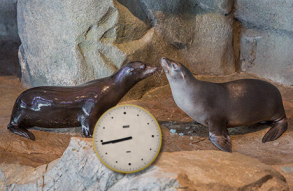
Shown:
8 h 44 min
